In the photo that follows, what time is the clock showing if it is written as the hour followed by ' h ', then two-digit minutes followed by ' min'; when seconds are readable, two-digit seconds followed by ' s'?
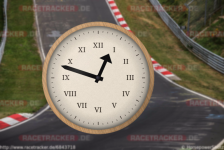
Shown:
12 h 48 min
